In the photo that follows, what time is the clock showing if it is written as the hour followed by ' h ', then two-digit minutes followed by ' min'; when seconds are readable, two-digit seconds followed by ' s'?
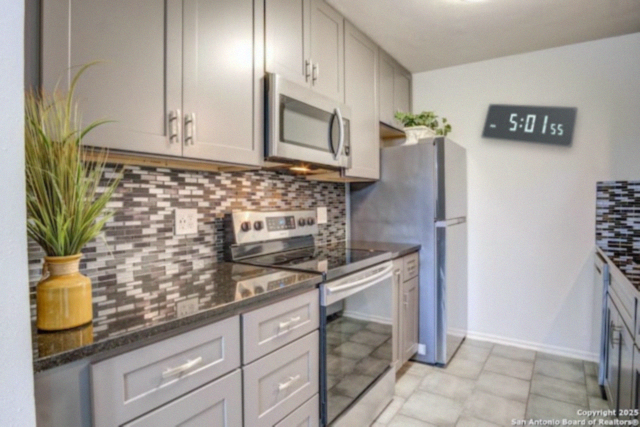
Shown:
5 h 01 min
